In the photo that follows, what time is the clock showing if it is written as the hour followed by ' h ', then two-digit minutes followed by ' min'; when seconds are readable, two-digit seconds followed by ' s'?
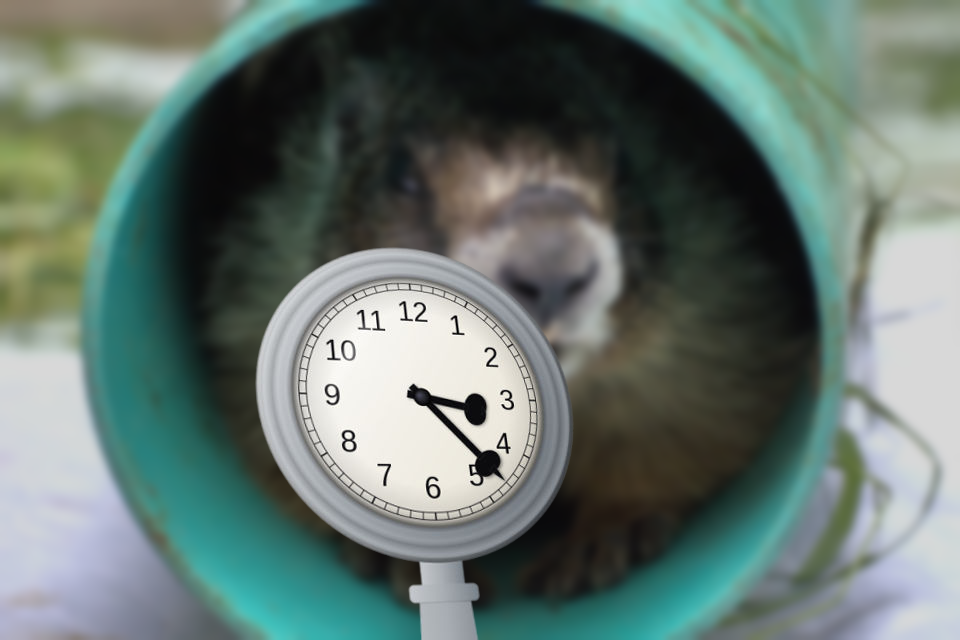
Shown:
3 h 23 min
